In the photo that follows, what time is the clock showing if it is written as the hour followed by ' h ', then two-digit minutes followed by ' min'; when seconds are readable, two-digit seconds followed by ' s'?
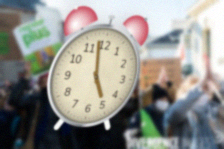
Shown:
4 h 58 min
